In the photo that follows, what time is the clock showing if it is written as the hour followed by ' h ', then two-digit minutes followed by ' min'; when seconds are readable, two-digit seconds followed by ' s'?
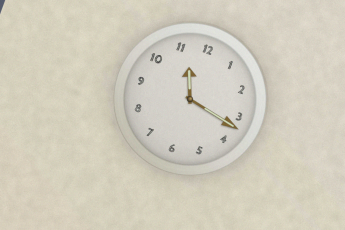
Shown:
11 h 17 min
